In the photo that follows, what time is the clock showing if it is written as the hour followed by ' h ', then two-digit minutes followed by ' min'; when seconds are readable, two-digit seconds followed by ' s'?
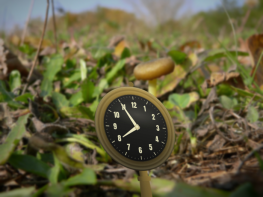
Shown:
7 h 55 min
